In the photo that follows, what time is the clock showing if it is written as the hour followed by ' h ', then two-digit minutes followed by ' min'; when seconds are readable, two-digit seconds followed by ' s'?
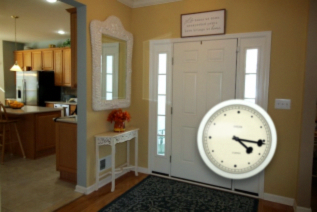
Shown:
4 h 16 min
